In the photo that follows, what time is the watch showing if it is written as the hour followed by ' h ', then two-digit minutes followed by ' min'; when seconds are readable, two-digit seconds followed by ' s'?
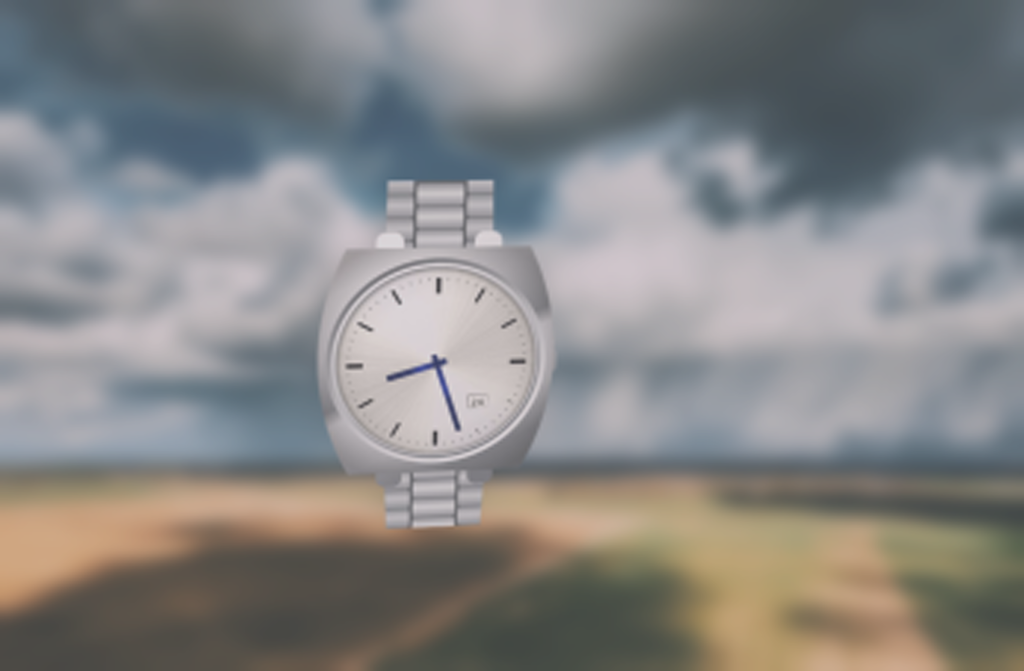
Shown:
8 h 27 min
